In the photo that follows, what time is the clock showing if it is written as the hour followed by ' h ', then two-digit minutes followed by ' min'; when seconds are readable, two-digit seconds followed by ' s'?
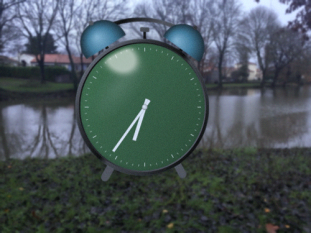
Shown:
6 h 36 min
